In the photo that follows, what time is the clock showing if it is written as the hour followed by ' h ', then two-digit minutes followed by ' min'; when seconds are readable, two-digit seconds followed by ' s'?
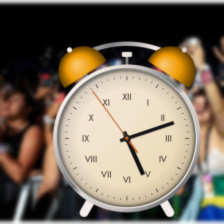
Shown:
5 h 11 min 54 s
